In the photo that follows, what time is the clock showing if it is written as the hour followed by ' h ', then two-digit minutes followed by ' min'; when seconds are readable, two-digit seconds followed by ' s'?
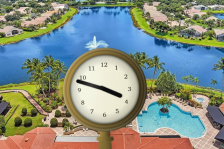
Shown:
3 h 48 min
